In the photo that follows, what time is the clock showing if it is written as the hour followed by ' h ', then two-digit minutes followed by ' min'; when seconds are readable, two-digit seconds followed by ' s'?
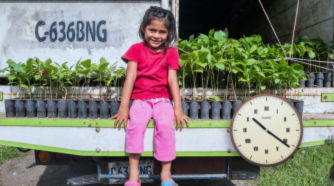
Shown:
10 h 21 min
